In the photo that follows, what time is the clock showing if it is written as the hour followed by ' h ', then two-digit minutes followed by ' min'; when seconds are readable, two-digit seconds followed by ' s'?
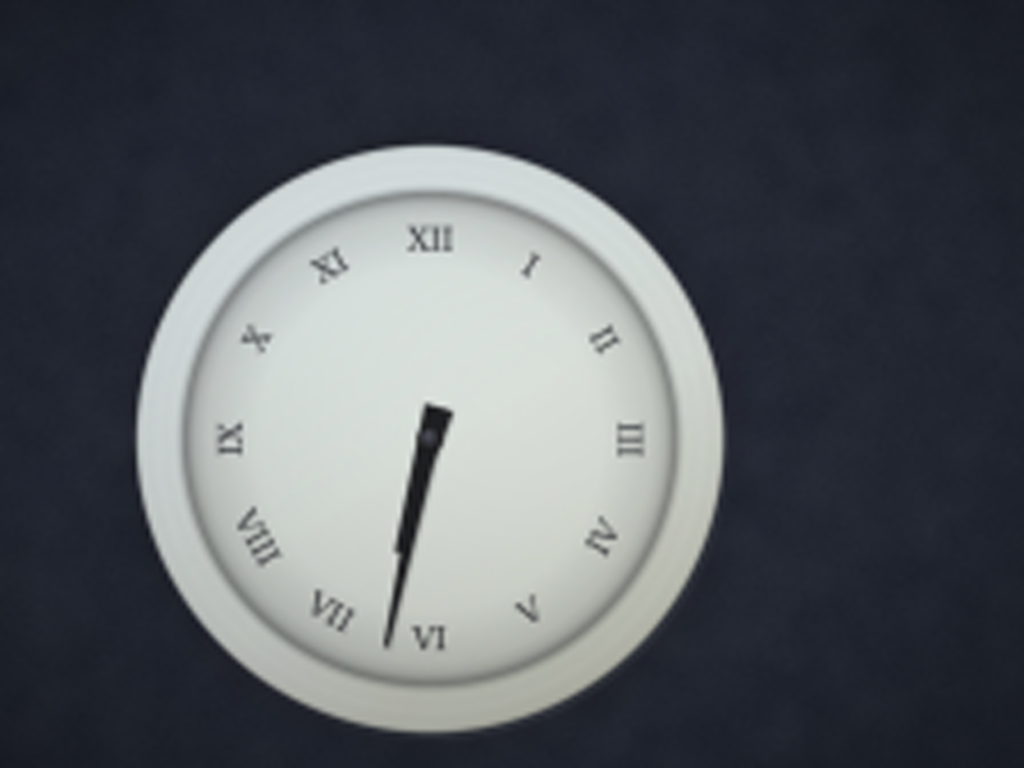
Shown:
6 h 32 min
